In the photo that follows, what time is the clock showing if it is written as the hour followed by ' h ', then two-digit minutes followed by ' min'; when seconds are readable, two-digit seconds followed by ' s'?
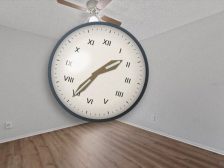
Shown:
1 h 35 min
